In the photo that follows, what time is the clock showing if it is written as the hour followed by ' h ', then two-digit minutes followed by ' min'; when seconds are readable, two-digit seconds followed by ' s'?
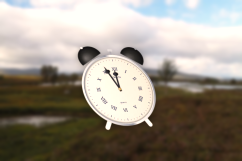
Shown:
11 h 56 min
